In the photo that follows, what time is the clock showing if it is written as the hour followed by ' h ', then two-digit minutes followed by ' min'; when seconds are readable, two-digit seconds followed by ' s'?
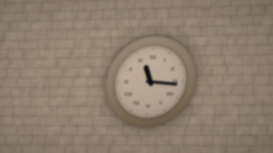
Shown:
11 h 16 min
